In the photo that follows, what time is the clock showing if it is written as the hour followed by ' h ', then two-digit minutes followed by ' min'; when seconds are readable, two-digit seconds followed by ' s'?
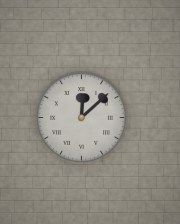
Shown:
12 h 08 min
